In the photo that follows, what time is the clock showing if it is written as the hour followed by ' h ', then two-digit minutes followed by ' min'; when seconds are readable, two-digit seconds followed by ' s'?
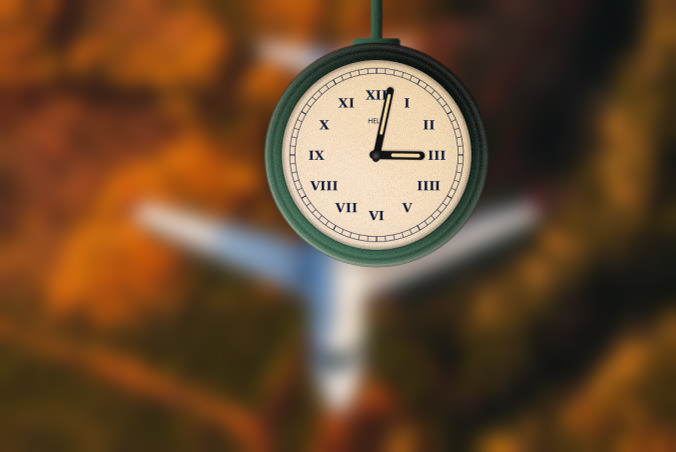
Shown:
3 h 02 min
